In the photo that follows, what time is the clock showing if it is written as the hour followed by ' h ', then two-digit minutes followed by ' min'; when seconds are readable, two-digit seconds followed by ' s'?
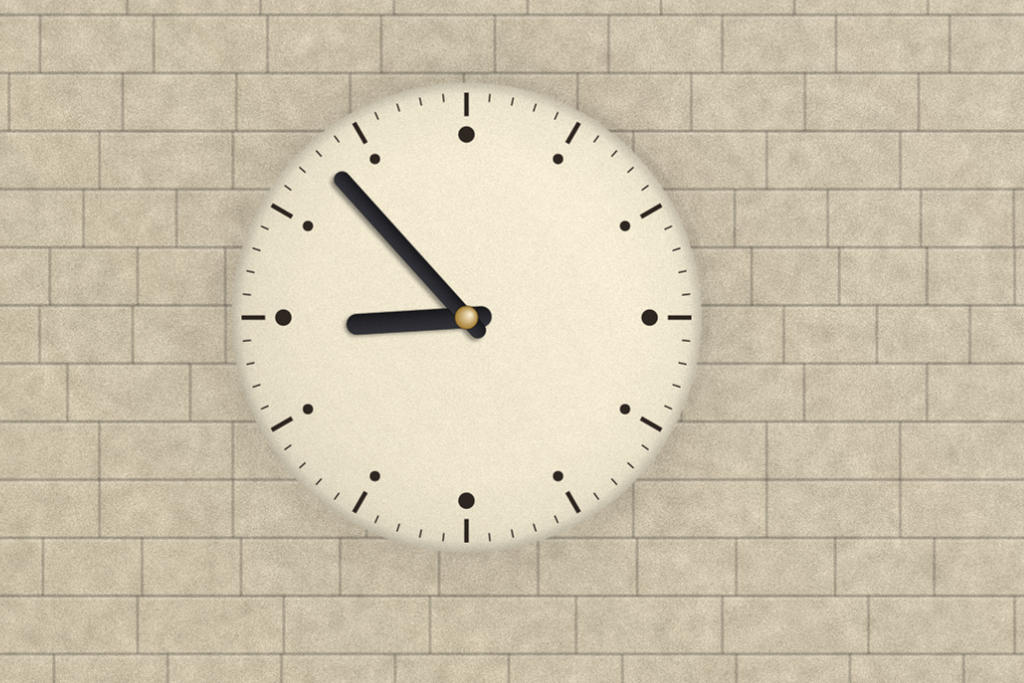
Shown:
8 h 53 min
